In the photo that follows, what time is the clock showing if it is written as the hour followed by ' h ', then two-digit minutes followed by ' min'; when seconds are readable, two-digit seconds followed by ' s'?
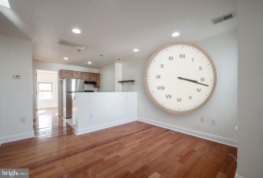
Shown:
3 h 17 min
